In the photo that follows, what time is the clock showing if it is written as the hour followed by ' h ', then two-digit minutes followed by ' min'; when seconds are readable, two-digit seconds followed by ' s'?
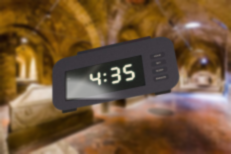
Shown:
4 h 35 min
